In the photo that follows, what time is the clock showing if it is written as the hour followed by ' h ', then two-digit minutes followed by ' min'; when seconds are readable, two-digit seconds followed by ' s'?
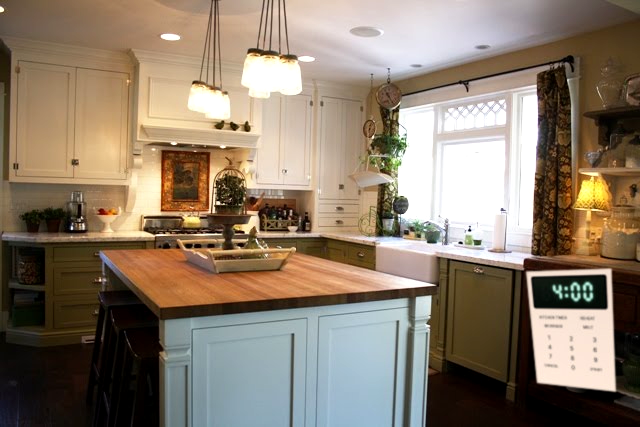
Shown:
4 h 00 min
